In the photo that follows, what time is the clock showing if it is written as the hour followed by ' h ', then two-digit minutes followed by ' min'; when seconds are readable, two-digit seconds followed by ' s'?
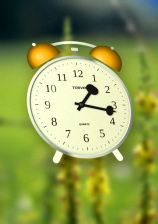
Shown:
1 h 17 min
